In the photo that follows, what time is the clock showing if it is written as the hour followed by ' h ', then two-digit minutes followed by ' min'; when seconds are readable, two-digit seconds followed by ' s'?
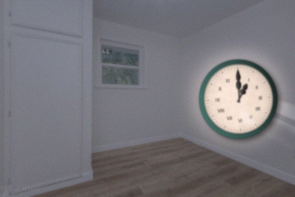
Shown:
1 h 00 min
